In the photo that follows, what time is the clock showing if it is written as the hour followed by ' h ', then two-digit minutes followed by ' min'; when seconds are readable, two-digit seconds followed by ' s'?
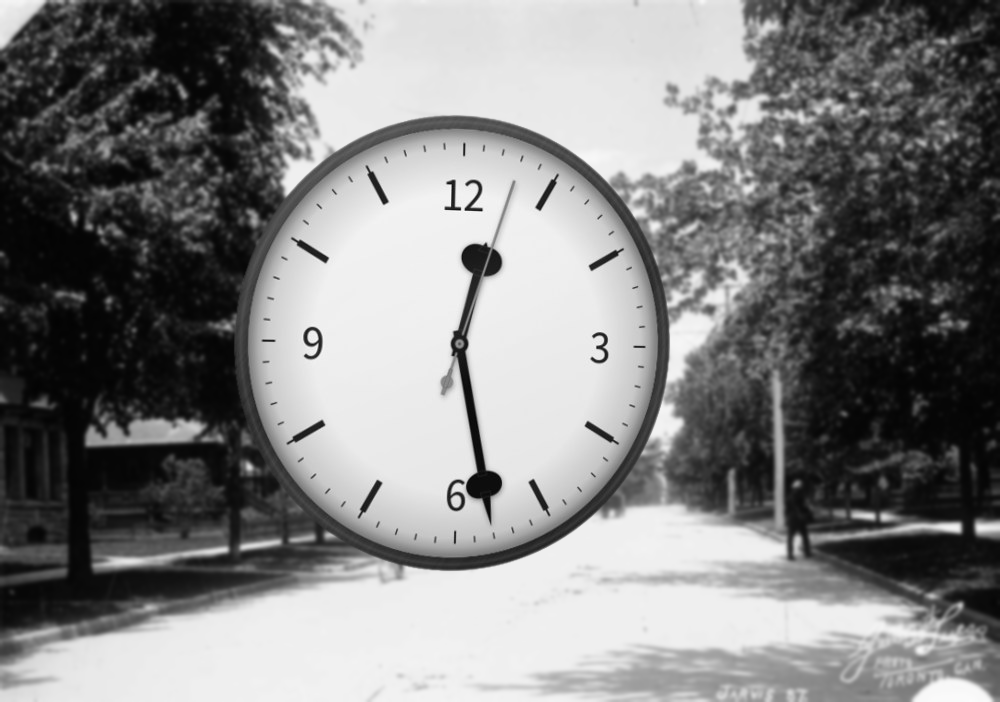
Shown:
12 h 28 min 03 s
